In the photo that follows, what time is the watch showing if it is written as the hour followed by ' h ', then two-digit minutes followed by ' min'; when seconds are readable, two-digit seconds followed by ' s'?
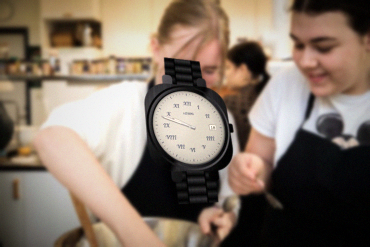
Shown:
9 h 48 min
